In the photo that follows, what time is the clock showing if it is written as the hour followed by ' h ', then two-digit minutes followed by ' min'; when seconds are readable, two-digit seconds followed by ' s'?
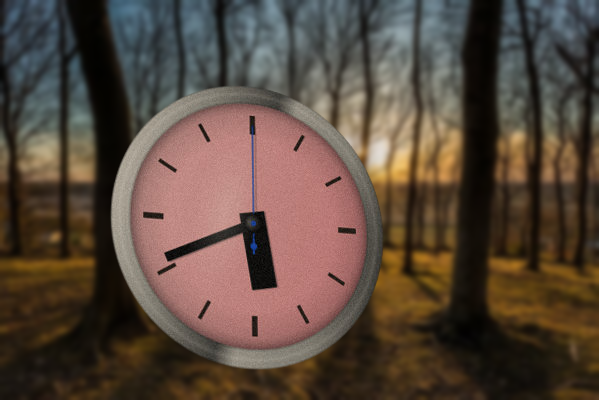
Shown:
5 h 41 min 00 s
